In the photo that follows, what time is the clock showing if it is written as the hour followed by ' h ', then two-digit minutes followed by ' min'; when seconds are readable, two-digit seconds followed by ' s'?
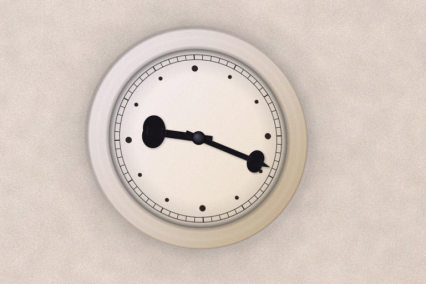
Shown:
9 h 19 min
